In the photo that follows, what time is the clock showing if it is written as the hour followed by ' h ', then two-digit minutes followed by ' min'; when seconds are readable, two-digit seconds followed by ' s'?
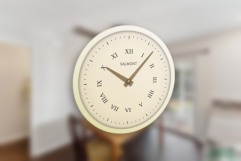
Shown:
10 h 07 min
